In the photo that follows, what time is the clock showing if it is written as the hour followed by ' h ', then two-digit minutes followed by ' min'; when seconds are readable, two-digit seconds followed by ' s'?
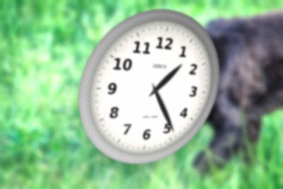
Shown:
1 h 24 min
